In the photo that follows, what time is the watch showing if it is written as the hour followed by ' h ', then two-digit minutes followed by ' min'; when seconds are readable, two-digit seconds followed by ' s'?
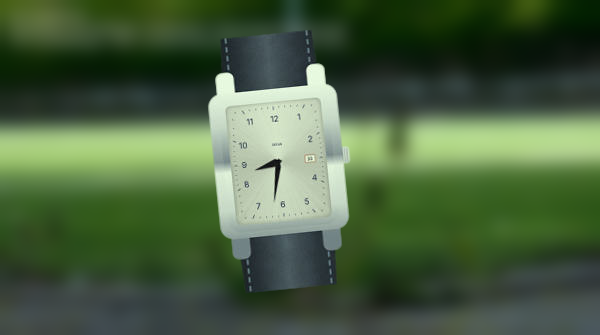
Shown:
8 h 32 min
